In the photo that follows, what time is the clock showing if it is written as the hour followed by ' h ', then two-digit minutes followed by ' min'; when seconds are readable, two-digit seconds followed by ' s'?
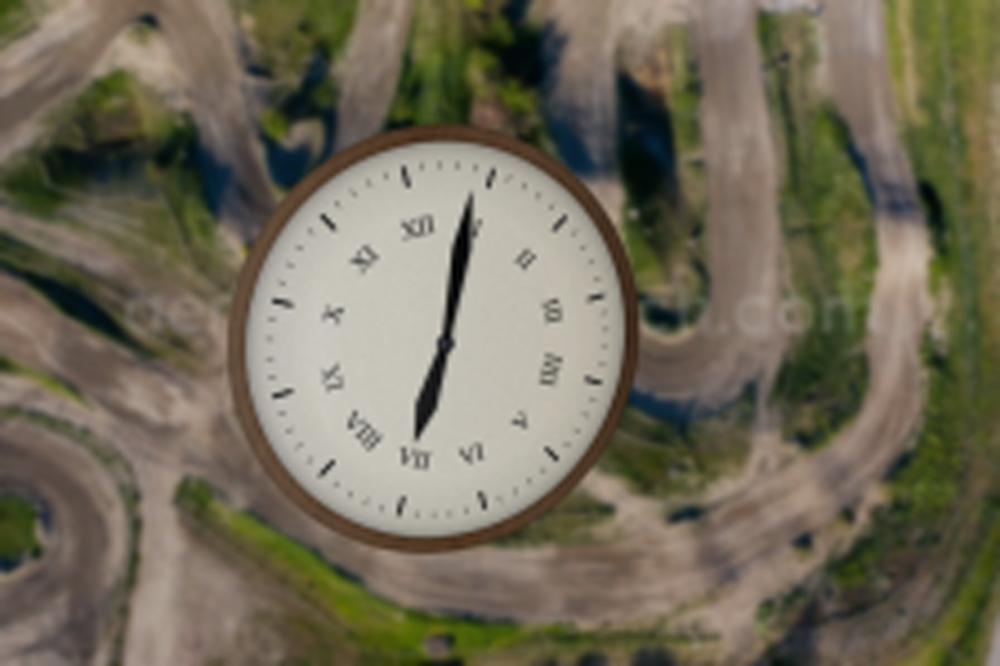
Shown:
7 h 04 min
